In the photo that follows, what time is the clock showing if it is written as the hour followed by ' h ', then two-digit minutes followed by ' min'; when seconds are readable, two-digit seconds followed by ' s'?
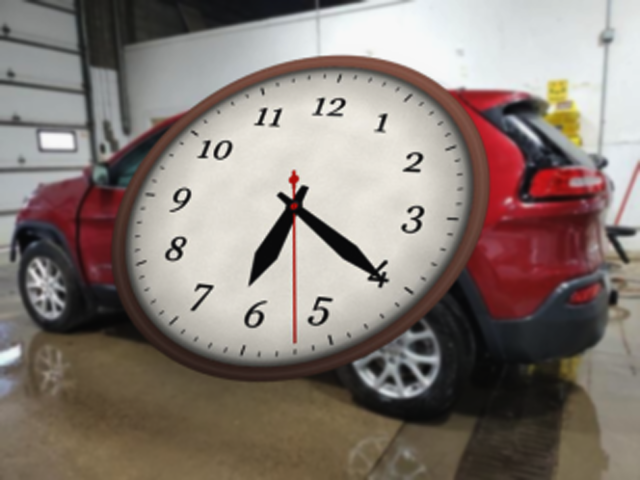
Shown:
6 h 20 min 27 s
